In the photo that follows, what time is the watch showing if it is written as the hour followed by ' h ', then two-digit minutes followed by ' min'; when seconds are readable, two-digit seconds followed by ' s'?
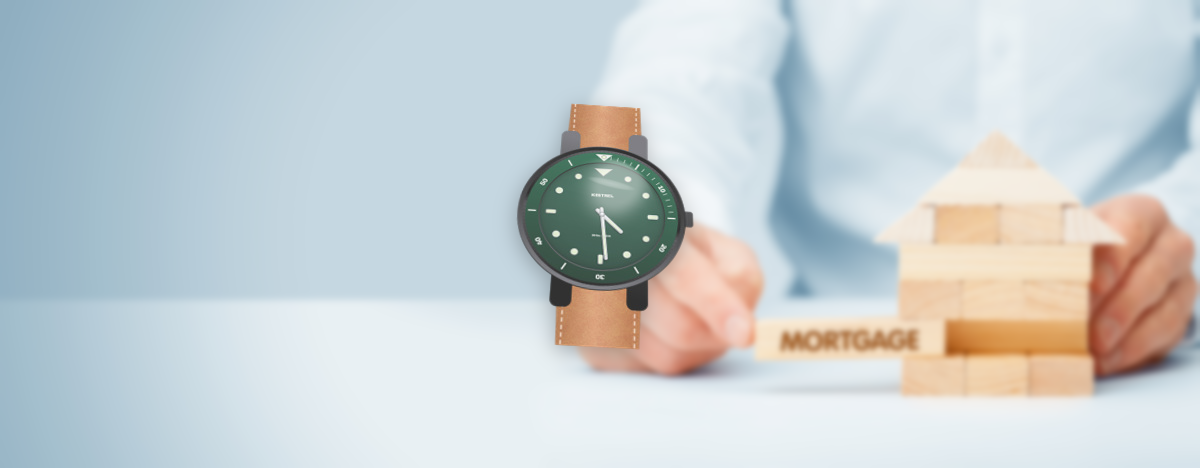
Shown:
4 h 29 min
